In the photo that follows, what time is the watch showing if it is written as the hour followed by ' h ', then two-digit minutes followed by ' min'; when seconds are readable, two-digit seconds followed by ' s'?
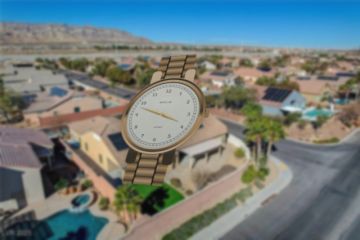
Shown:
3 h 48 min
